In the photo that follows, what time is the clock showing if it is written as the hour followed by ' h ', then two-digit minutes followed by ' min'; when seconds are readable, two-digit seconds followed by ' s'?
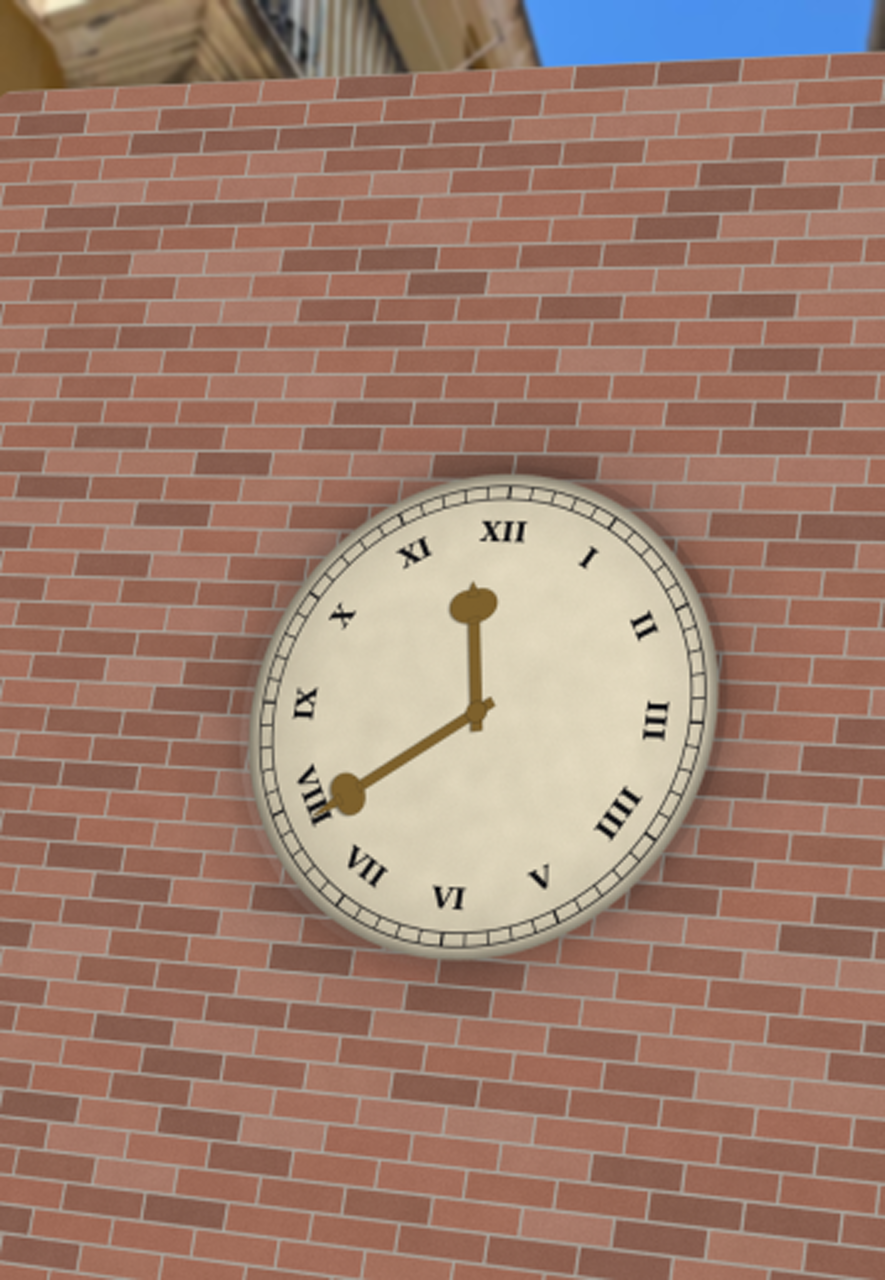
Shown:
11 h 39 min
